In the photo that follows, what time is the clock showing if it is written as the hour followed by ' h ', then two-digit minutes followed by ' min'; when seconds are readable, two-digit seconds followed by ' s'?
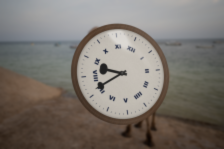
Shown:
8 h 36 min
